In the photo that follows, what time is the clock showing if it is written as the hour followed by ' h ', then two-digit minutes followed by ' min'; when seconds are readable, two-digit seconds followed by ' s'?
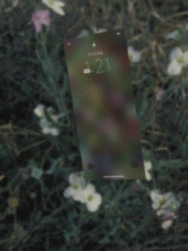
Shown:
1 h 21 min
